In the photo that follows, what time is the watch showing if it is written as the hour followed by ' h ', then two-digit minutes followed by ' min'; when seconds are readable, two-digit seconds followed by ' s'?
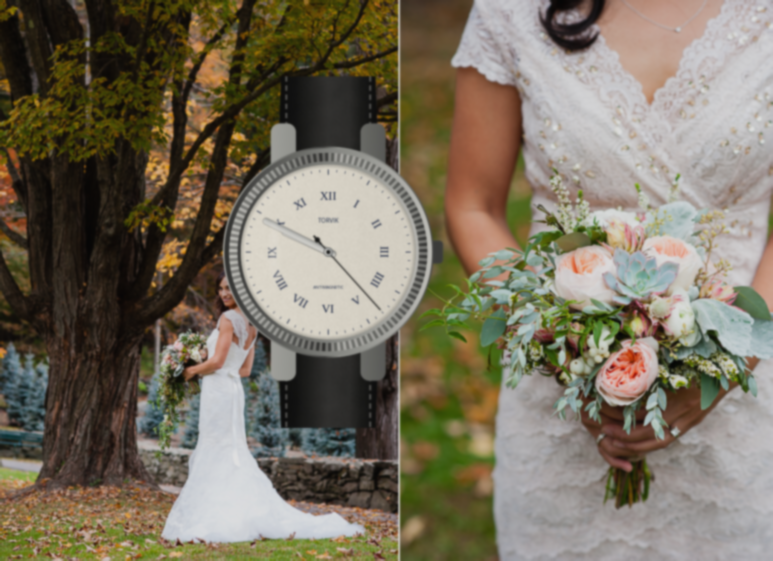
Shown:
9 h 49 min 23 s
